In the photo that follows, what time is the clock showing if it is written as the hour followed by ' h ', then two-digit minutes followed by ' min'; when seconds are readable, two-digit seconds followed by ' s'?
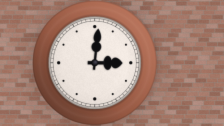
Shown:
3 h 01 min
